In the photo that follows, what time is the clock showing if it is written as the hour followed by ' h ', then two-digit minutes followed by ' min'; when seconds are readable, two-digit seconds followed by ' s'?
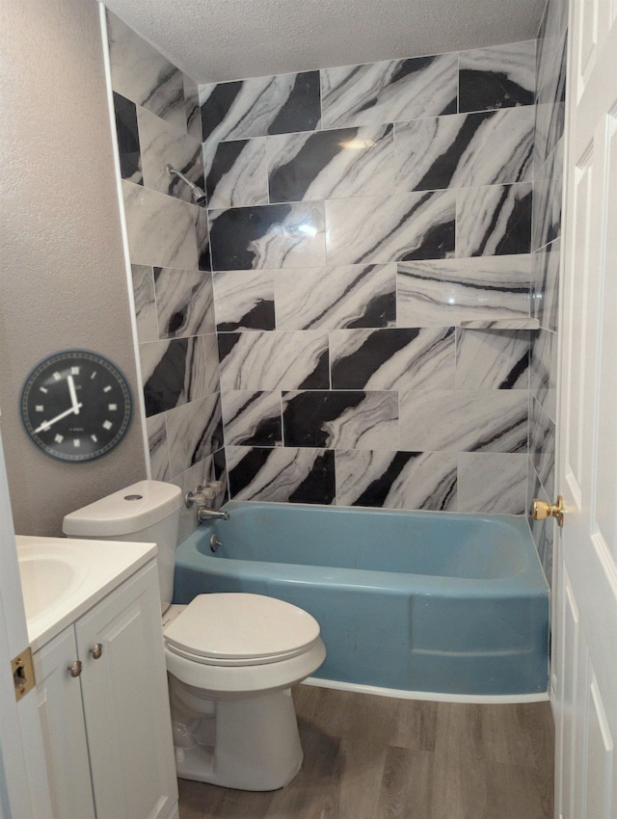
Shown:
11 h 40 min
